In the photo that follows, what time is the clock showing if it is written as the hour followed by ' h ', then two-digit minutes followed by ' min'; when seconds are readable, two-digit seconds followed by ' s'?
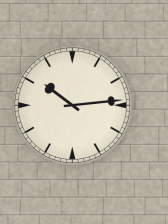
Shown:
10 h 14 min
